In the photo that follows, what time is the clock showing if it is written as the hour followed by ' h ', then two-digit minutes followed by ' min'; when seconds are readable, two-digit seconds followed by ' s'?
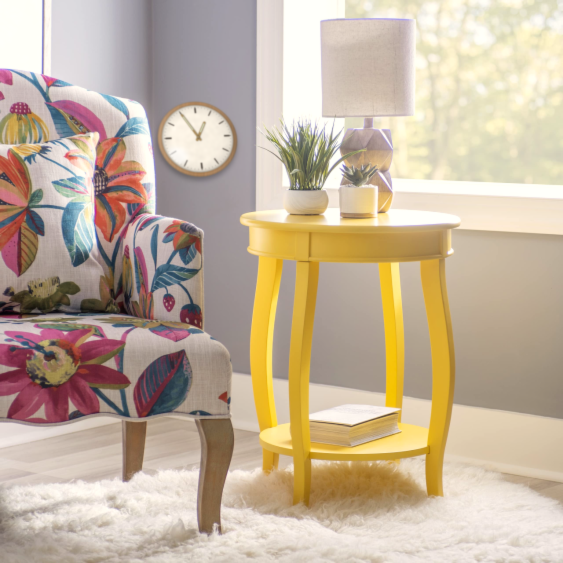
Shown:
12 h 55 min
